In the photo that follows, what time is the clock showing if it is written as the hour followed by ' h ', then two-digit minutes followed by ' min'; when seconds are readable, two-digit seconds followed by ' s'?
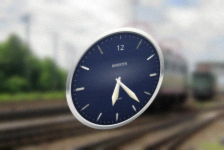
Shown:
6 h 23 min
